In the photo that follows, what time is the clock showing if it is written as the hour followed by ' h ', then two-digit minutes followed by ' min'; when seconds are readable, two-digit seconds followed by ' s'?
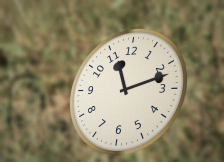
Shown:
11 h 12 min
